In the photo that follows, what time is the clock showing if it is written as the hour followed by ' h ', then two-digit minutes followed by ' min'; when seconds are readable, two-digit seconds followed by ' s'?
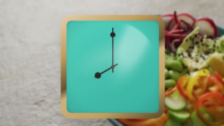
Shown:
8 h 00 min
